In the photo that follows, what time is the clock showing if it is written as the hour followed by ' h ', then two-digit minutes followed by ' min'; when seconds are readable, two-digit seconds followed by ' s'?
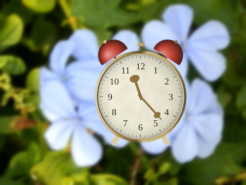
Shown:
11 h 23 min
